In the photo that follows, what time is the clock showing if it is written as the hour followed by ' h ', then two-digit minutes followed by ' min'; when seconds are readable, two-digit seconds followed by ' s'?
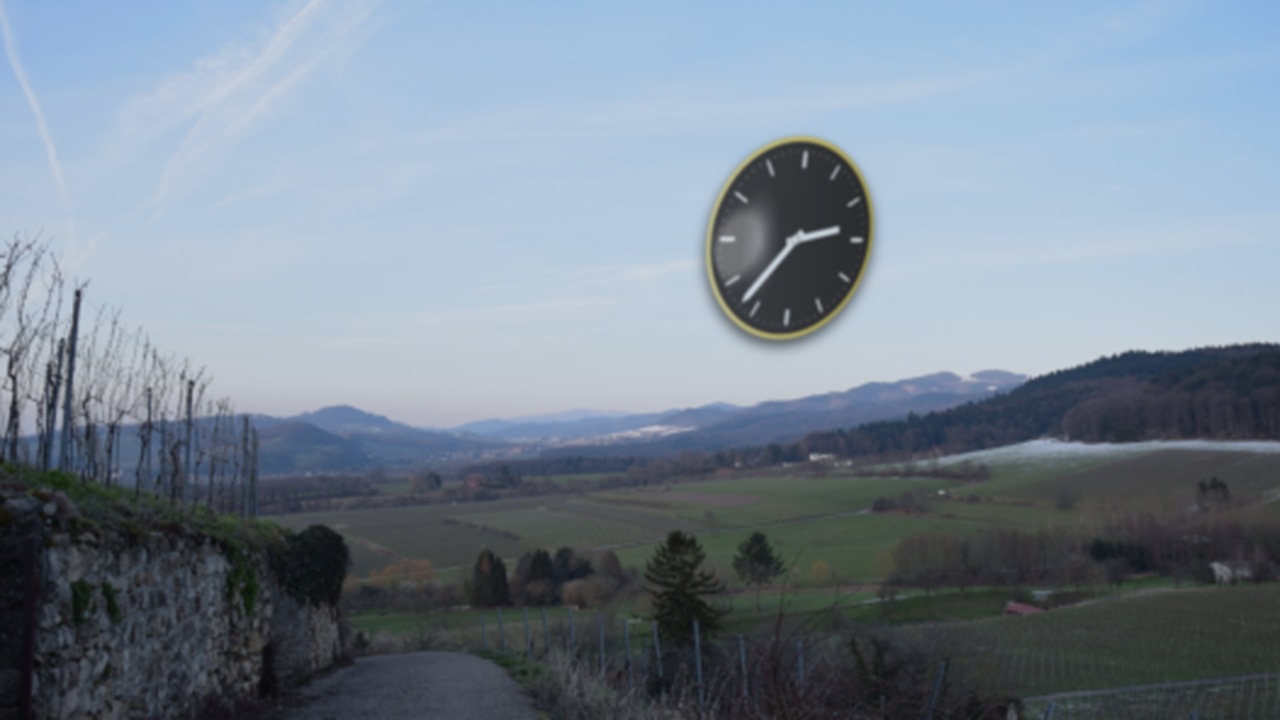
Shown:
2 h 37 min
